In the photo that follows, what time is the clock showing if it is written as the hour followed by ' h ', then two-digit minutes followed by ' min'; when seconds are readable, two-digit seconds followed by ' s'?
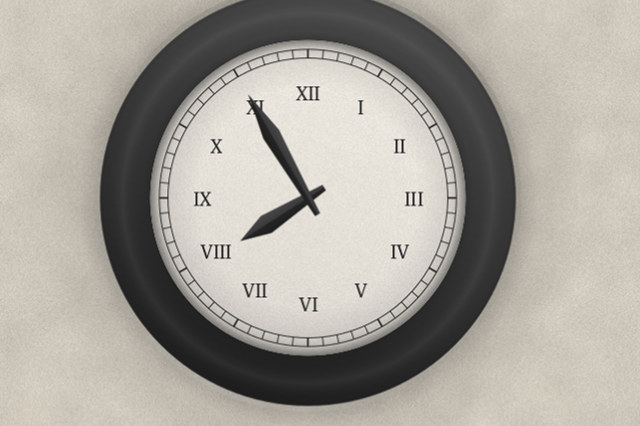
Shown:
7 h 55 min
